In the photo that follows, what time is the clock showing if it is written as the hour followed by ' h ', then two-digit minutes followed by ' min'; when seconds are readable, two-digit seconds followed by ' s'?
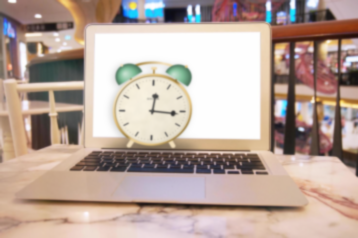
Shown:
12 h 16 min
